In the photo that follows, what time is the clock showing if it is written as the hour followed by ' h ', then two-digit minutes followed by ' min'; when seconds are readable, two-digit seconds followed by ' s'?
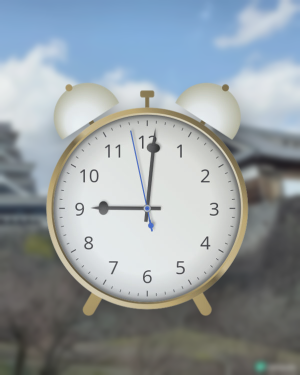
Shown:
9 h 00 min 58 s
